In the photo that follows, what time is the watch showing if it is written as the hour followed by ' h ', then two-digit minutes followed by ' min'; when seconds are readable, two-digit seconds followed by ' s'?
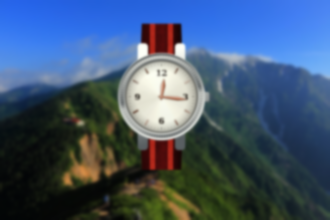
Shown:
12 h 16 min
